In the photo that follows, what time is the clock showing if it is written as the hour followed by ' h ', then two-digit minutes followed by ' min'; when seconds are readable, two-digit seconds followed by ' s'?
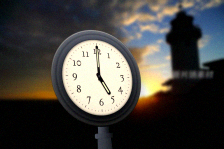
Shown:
5 h 00 min
